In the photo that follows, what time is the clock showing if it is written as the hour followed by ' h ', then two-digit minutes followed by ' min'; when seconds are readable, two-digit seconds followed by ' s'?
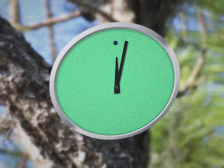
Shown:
12 h 02 min
